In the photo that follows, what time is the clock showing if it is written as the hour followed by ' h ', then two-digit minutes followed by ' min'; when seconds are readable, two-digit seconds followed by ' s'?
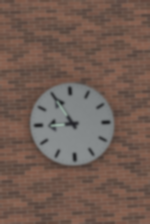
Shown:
8 h 55 min
